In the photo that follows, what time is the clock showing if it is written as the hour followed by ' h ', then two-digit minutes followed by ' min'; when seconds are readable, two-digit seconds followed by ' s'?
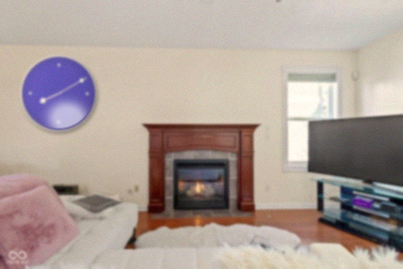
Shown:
8 h 10 min
